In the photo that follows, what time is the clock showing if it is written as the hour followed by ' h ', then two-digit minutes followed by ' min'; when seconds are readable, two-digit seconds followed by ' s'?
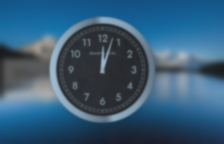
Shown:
12 h 03 min
